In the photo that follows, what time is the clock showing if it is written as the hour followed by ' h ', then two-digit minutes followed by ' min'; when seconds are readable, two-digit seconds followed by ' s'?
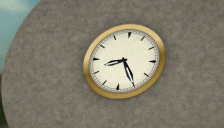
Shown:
8 h 25 min
